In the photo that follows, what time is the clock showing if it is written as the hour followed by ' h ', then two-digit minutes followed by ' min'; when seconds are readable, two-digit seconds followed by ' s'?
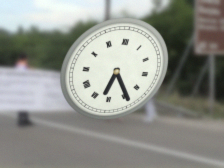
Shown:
6 h 24 min
